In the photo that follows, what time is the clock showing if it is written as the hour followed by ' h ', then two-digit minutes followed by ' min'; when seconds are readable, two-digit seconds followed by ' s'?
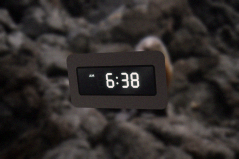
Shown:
6 h 38 min
